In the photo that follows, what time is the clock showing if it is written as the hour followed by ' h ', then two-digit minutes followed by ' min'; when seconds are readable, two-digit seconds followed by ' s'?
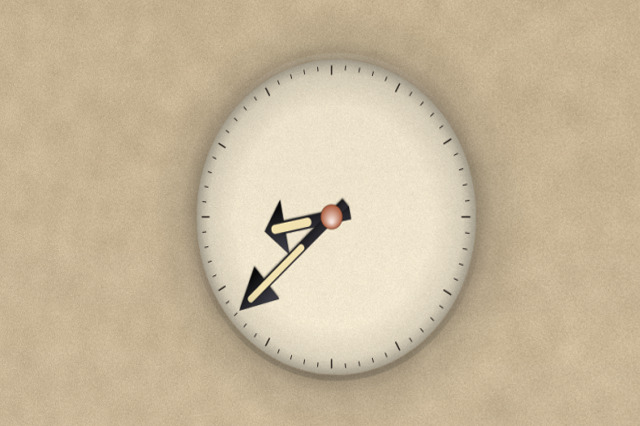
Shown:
8 h 38 min
